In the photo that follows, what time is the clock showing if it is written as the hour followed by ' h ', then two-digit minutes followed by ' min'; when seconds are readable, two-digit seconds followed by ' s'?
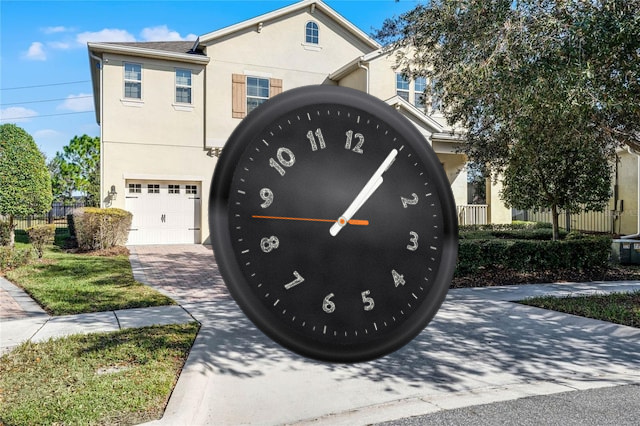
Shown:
1 h 04 min 43 s
